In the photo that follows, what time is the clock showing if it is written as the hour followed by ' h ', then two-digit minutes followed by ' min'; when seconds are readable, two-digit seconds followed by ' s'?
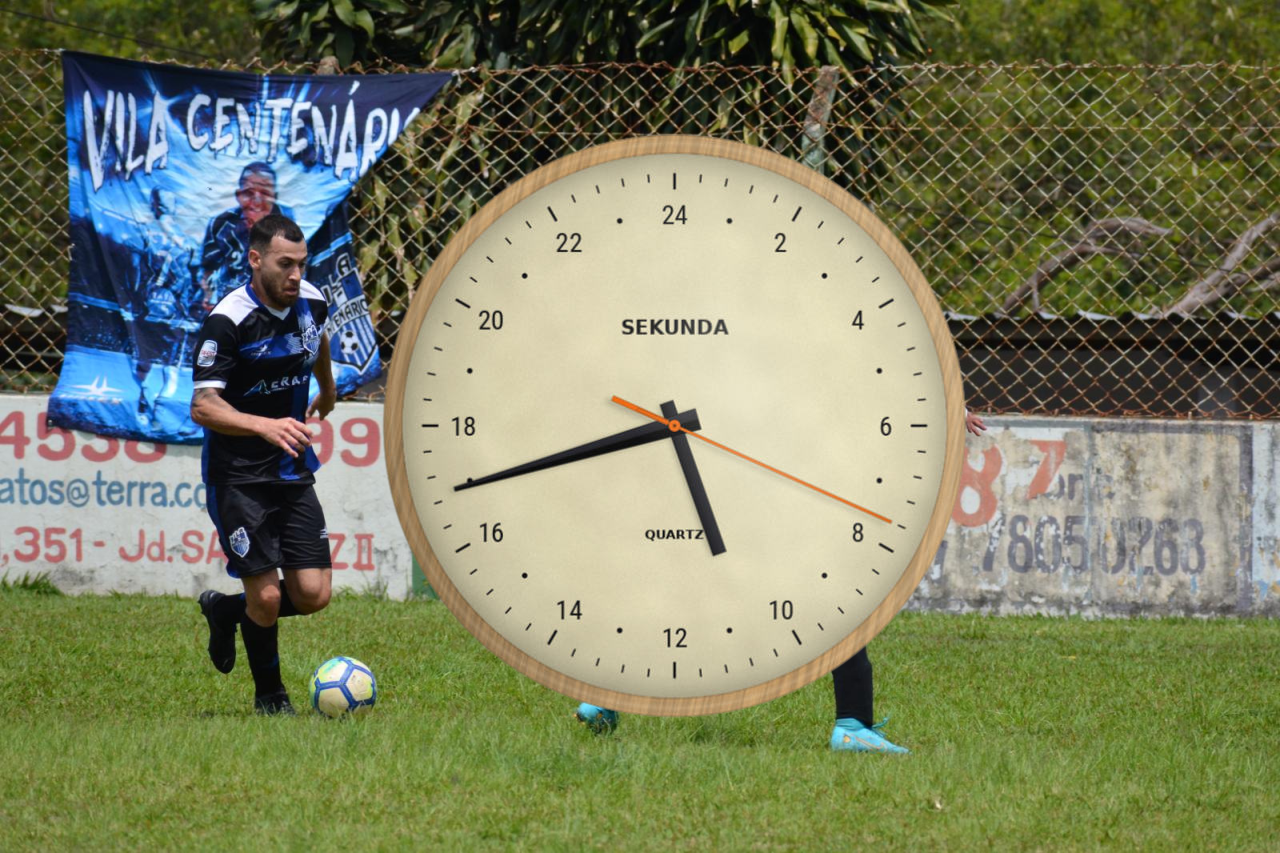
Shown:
10 h 42 min 19 s
